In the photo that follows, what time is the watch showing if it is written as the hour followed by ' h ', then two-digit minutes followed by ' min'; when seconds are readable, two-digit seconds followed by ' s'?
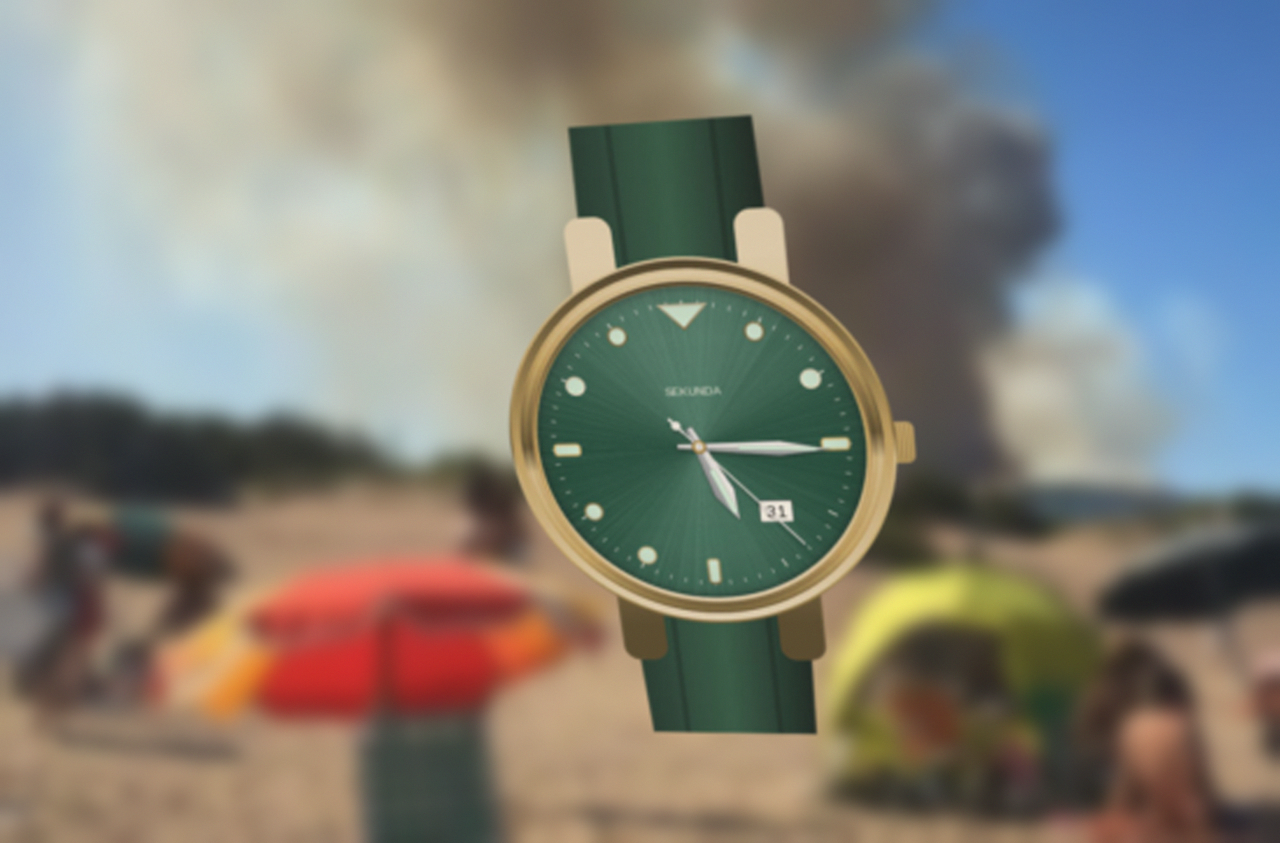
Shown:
5 h 15 min 23 s
